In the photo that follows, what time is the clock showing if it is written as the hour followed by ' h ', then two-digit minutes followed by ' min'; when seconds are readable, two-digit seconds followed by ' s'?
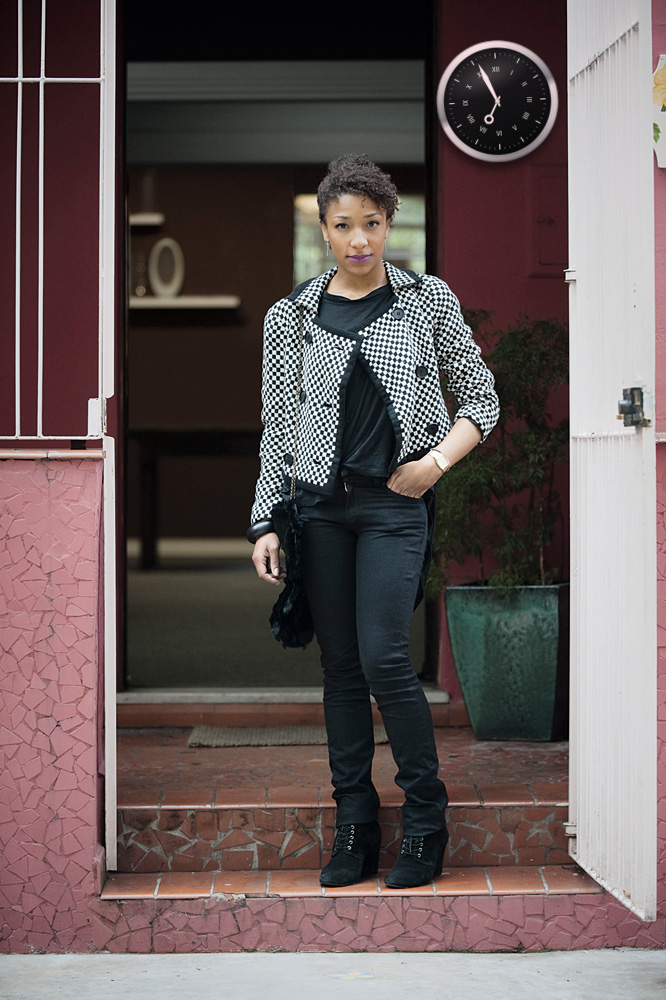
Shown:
6 h 56 min
